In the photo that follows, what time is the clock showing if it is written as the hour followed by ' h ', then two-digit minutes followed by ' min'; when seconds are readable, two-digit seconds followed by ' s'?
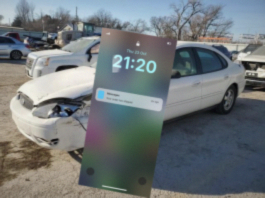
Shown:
21 h 20 min
